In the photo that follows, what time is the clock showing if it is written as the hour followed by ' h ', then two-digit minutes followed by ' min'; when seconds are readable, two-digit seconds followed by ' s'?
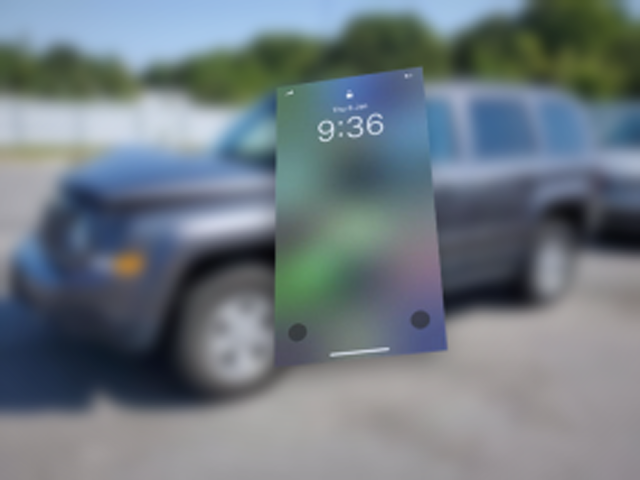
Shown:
9 h 36 min
